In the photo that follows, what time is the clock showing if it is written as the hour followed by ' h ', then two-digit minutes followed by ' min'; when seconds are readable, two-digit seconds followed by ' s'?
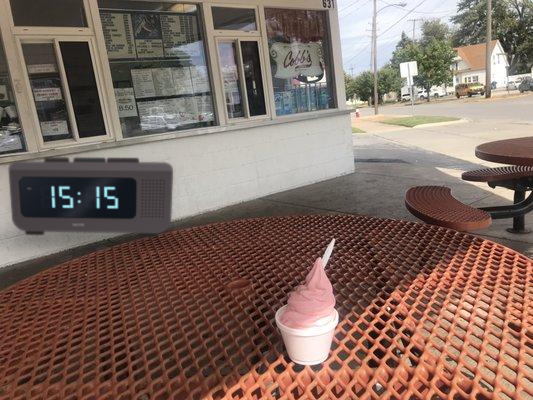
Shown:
15 h 15 min
